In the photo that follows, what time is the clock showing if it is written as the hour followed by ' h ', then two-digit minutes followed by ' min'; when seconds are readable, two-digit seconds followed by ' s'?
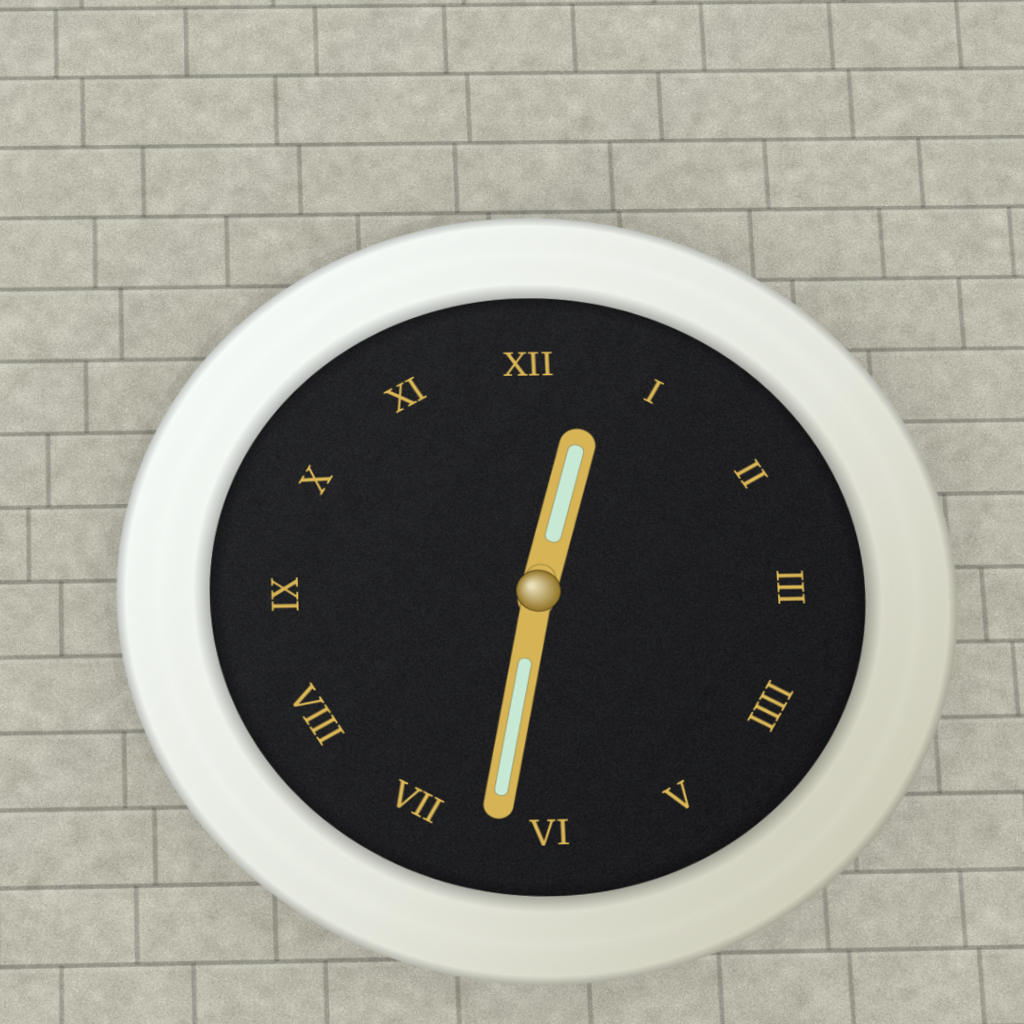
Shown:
12 h 32 min
